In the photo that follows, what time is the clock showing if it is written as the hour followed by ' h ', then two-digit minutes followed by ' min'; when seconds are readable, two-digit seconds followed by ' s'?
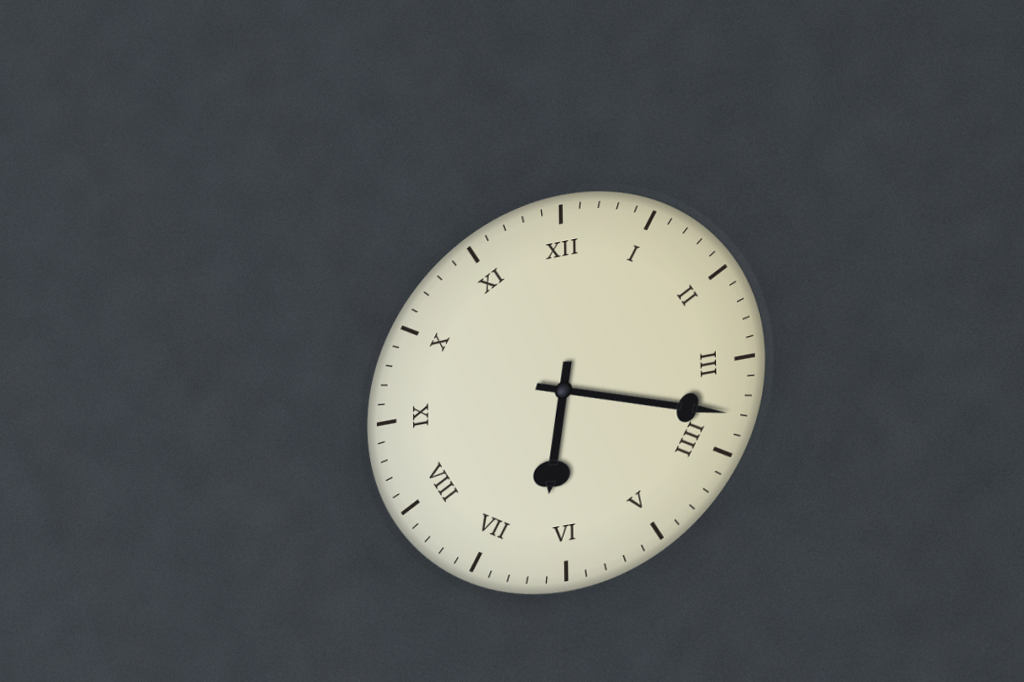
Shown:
6 h 18 min
